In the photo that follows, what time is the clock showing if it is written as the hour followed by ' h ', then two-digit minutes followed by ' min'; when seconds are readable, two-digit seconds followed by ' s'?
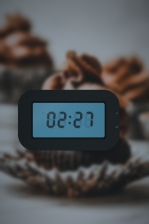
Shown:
2 h 27 min
